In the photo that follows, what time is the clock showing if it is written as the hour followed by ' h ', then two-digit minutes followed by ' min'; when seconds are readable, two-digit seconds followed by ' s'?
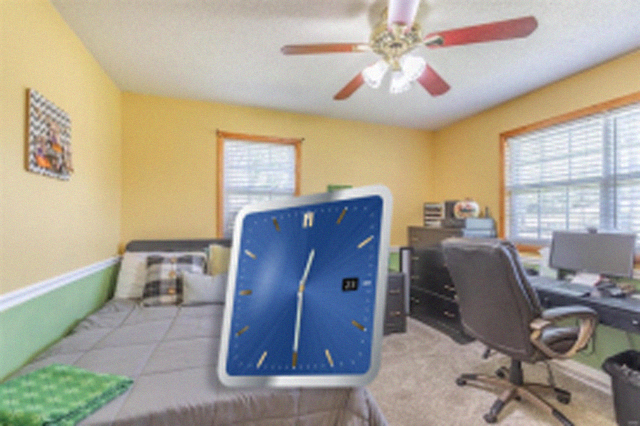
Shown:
12 h 30 min
